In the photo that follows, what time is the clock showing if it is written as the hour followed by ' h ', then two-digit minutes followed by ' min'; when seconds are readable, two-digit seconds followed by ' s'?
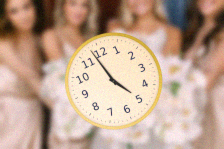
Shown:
4 h 58 min
